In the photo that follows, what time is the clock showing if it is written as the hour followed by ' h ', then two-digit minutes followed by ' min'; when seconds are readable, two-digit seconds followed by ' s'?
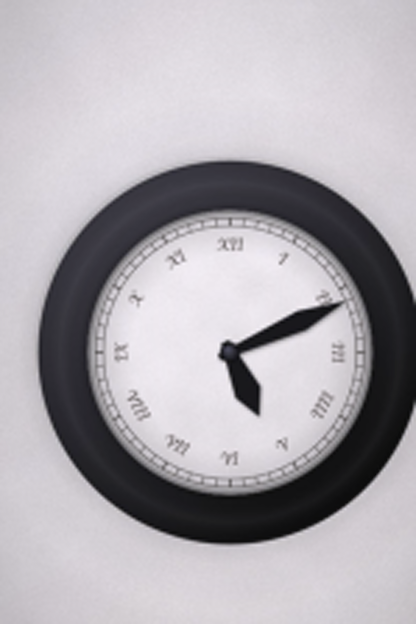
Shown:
5 h 11 min
